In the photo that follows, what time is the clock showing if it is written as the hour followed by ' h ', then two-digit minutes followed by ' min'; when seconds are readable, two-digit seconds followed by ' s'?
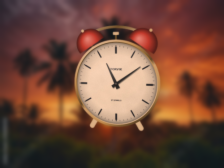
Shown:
11 h 09 min
